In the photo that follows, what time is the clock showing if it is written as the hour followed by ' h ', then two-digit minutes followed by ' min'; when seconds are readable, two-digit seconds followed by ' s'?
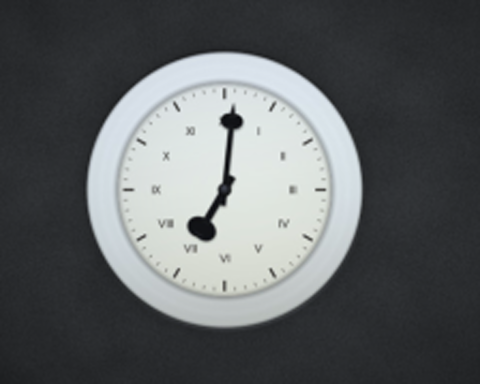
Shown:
7 h 01 min
